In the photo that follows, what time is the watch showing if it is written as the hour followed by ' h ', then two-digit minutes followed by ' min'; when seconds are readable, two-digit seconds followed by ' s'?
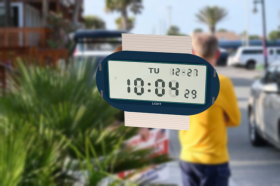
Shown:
10 h 04 min 29 s
